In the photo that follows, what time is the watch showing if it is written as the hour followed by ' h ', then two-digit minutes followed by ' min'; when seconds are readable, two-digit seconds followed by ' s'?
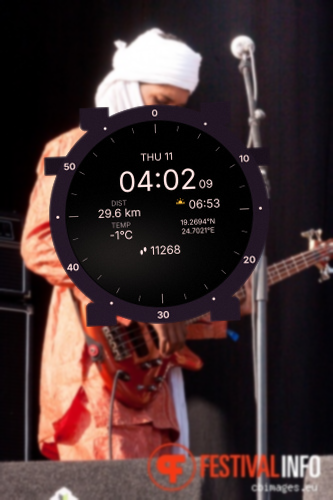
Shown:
4 h 02 min 09 s
